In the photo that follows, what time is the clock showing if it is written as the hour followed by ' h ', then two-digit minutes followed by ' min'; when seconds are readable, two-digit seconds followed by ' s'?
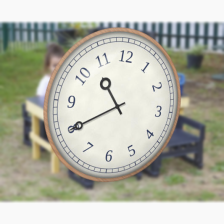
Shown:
10 h 40 min
